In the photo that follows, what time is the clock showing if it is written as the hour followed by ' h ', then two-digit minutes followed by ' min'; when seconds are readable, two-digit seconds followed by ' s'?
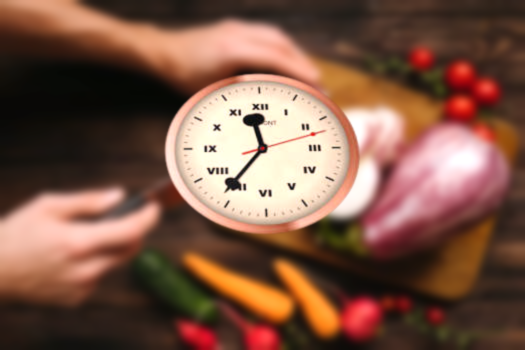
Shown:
11 h 36 min 12 s
